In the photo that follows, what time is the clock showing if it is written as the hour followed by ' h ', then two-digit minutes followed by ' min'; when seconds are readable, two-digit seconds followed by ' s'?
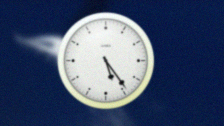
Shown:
5 h 24 min
